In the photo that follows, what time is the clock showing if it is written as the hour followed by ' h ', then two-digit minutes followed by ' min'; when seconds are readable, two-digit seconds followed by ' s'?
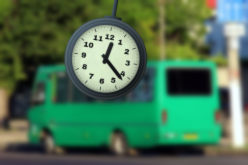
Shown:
12 h 22 min
